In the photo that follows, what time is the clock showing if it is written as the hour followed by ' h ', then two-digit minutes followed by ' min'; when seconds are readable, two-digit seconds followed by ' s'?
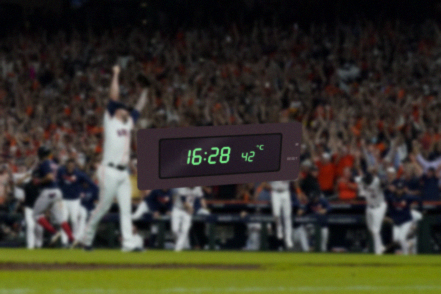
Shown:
16 h 28 min
